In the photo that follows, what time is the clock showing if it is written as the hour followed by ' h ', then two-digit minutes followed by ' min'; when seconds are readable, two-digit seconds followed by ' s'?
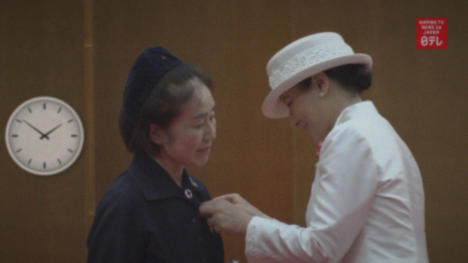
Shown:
1 h 51 min
